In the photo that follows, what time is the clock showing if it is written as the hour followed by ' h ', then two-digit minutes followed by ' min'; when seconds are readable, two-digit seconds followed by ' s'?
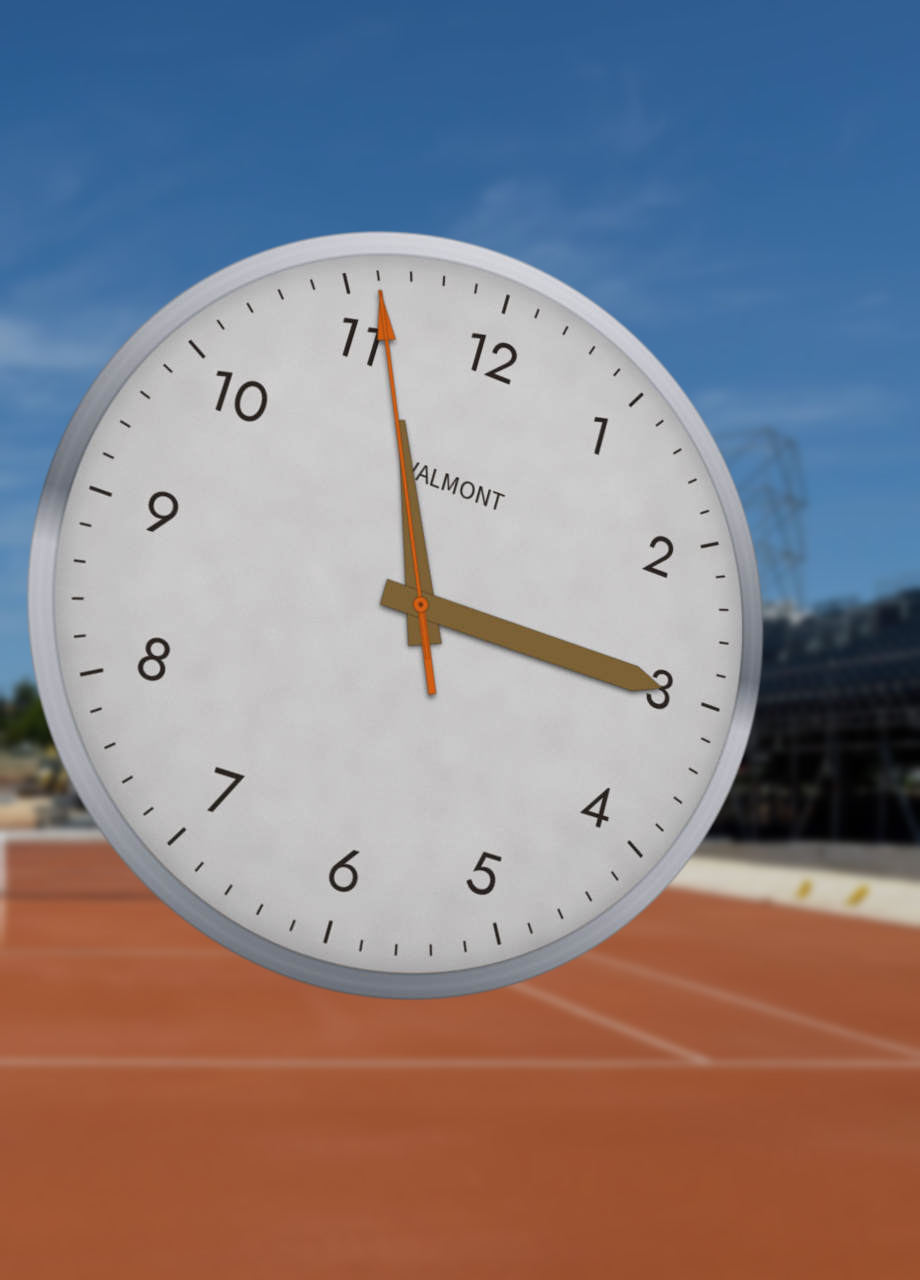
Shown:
11 h 14 min 56 s
